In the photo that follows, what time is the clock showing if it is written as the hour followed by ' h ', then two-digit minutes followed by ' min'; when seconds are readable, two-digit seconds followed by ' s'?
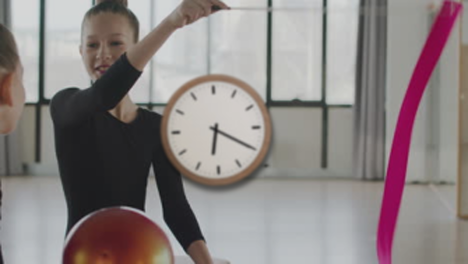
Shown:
6 h 20 min
